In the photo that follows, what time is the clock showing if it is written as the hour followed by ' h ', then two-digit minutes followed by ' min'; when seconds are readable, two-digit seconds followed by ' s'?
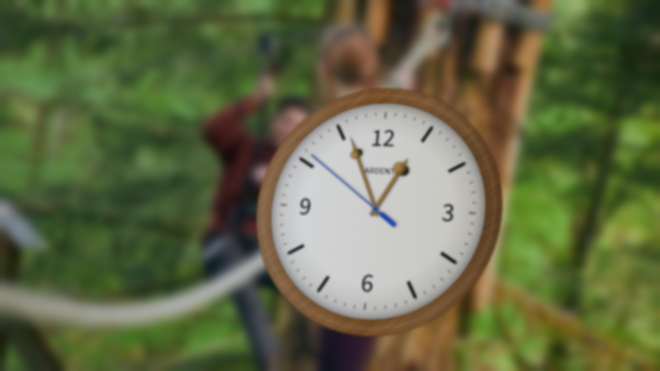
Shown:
12 h 55 min 51 s
